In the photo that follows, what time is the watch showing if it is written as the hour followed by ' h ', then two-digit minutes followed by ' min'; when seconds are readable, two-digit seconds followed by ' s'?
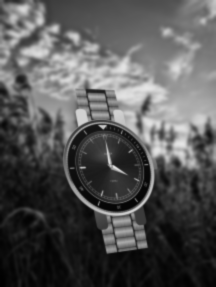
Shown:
4 h 00 min
